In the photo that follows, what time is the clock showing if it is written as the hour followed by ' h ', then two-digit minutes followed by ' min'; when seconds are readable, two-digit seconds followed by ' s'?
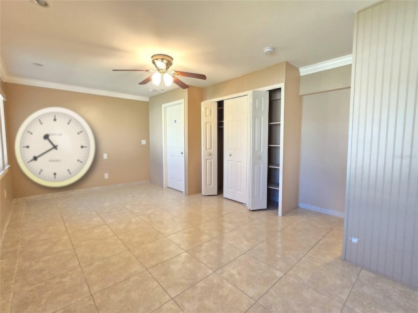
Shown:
10 h 40 min
